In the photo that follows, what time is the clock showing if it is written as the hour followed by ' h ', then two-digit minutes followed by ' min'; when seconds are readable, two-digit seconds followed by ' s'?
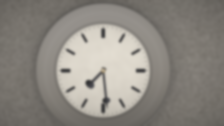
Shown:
7 h 29 min
